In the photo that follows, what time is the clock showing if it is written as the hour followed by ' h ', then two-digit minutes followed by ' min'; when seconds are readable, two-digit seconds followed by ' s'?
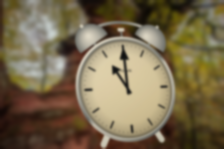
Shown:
11 h 00 min
